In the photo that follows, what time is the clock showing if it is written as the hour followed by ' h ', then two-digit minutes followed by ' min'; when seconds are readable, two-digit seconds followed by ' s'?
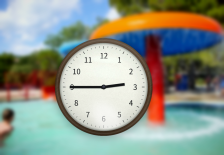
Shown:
2 h 45 min
